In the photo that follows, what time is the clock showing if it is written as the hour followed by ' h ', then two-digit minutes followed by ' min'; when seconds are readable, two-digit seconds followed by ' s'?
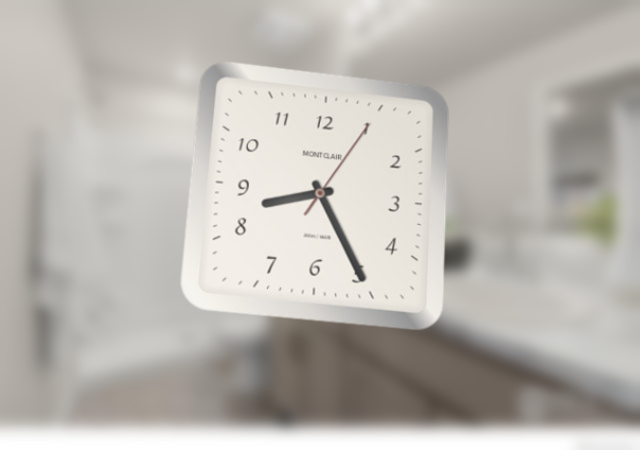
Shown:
8 h 25 min 05 s
